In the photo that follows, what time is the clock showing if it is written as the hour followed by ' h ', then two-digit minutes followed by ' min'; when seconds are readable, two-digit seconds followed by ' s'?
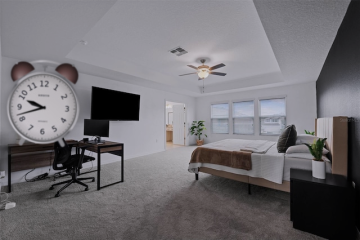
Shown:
9 h 42 min
